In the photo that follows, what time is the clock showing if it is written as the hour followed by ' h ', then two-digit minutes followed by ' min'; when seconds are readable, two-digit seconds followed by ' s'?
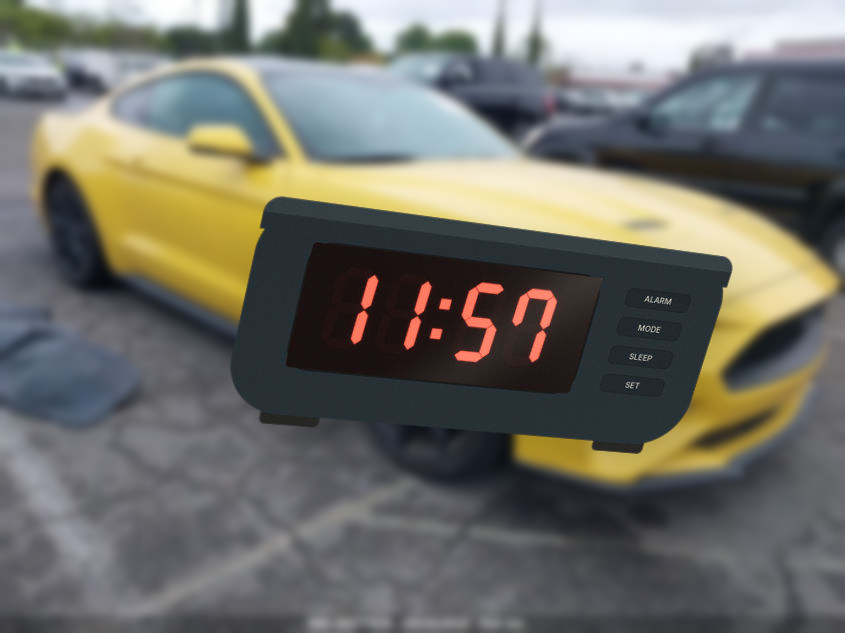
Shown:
11 h 57 min
